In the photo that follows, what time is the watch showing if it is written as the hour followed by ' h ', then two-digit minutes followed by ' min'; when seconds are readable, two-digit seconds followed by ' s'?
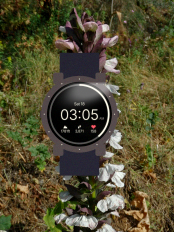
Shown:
3 h 05 min
